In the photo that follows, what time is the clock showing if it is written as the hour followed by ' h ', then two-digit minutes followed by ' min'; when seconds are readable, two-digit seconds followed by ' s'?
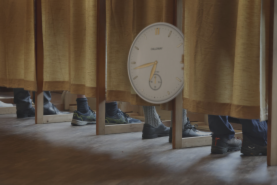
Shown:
6 h 43 min
